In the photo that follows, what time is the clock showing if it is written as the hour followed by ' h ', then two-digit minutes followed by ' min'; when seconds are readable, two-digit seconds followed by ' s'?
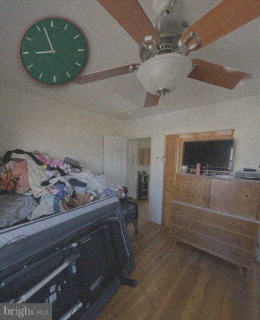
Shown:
8 h 57 min
